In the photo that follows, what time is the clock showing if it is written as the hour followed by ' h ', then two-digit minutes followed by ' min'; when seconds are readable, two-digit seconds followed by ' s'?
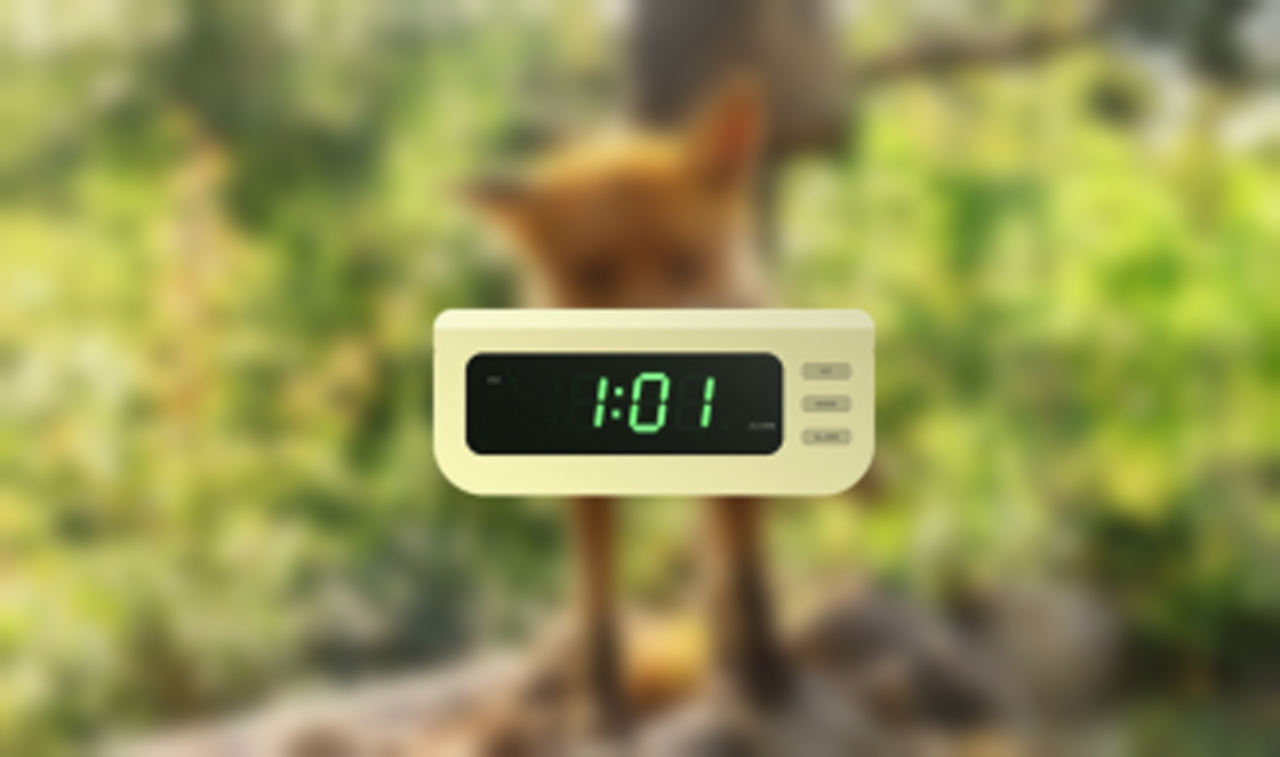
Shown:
1 h 01 min
